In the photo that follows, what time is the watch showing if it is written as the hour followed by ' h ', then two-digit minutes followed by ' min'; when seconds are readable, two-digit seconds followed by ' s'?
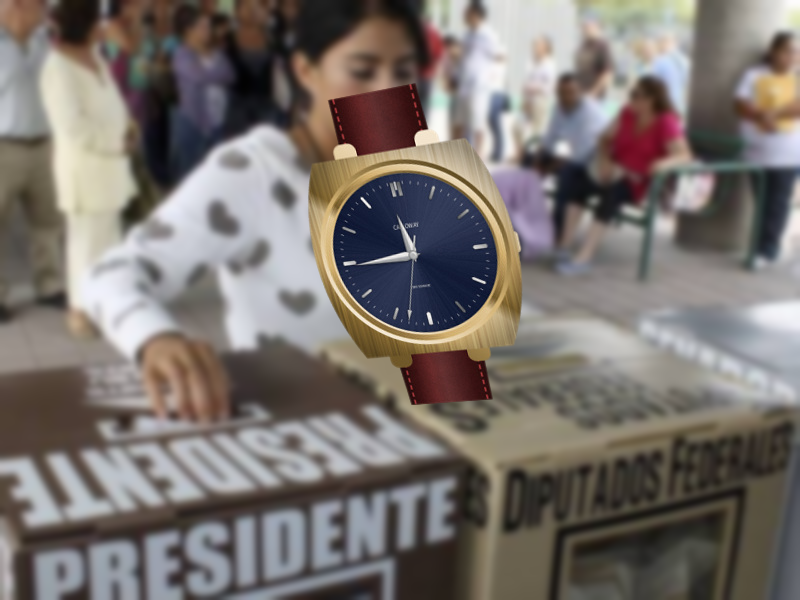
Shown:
11 h 44 min 33 s
